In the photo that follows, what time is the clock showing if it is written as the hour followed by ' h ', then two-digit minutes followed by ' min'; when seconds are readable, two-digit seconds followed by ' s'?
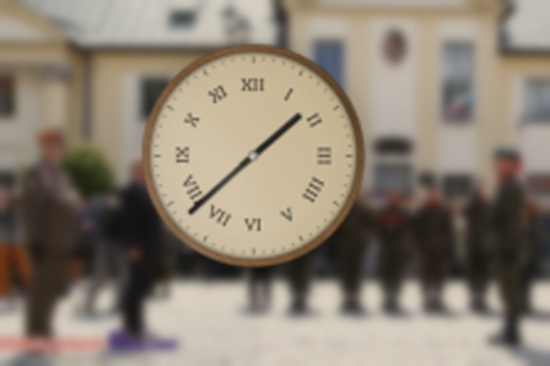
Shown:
1 h 38 min
